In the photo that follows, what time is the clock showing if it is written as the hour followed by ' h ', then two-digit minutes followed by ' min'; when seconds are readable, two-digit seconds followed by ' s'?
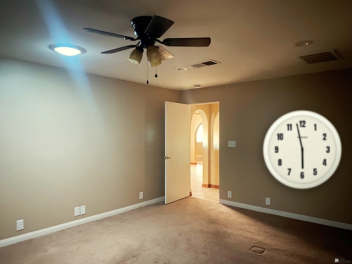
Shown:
5 h 58 min
